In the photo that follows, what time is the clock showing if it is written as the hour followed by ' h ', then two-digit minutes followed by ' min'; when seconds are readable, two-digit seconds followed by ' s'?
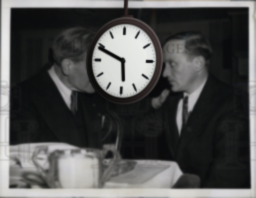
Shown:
5 h 49 min
